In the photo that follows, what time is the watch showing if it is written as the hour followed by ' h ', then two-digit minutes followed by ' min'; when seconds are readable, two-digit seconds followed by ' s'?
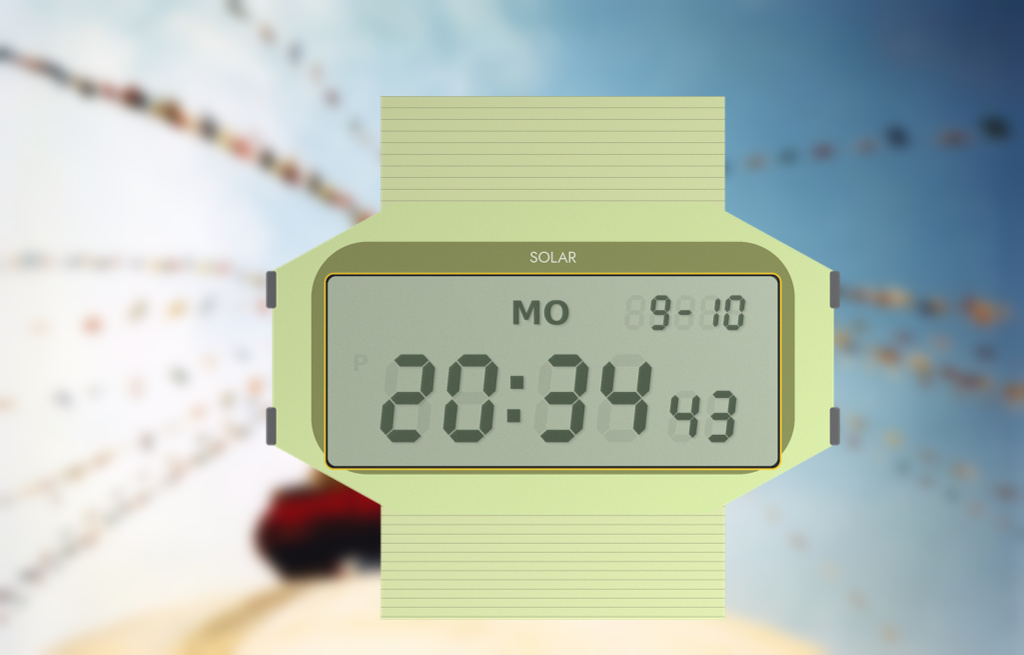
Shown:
20 h 34 min 43 s
